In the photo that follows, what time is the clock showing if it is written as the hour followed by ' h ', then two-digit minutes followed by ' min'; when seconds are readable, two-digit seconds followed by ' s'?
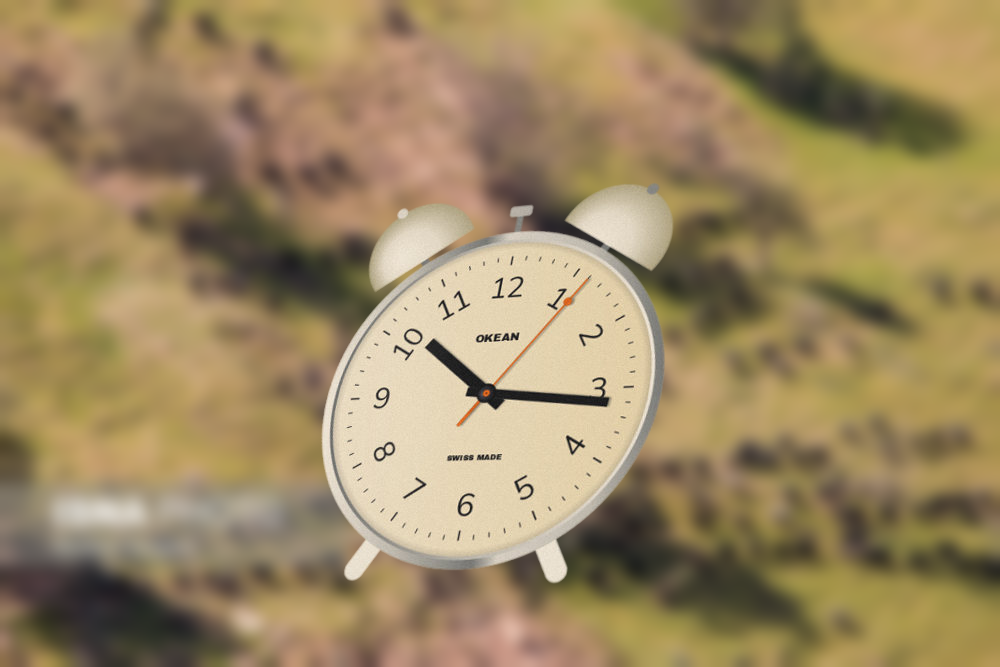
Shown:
10 h 16 min 06 s
